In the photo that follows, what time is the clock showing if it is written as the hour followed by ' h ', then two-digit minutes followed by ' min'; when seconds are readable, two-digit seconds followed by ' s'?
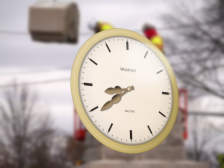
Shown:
8 h 39 min
